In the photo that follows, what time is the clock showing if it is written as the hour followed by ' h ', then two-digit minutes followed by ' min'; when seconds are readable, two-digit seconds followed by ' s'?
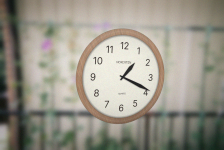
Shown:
1 h 19 min
